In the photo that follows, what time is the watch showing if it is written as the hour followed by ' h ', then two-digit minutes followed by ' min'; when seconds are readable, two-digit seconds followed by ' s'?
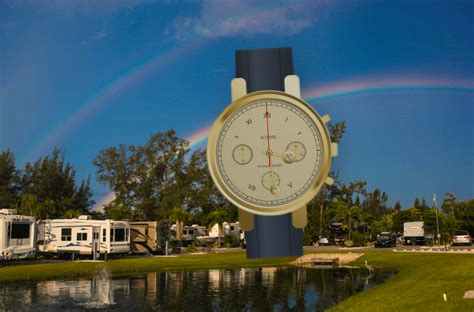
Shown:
3 h 29 min
